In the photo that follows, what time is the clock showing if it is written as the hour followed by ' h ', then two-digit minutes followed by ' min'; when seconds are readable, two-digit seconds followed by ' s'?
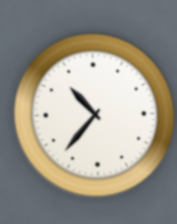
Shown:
10 h 37 min
